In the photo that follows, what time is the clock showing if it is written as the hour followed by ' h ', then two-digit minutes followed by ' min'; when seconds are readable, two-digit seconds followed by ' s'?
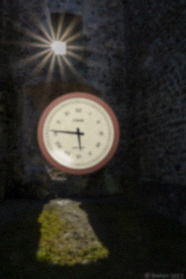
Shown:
5 h 46 min
